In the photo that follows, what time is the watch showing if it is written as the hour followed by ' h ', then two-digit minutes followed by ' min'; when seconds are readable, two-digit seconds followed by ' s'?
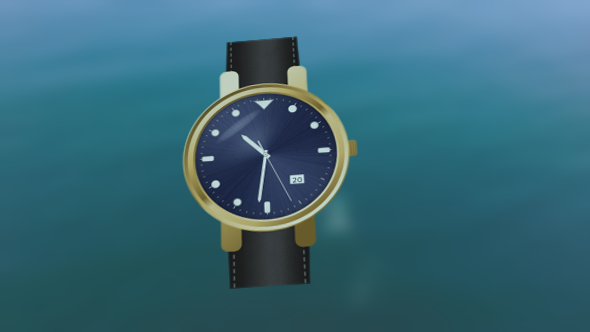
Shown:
10 h 31 min 26 s
